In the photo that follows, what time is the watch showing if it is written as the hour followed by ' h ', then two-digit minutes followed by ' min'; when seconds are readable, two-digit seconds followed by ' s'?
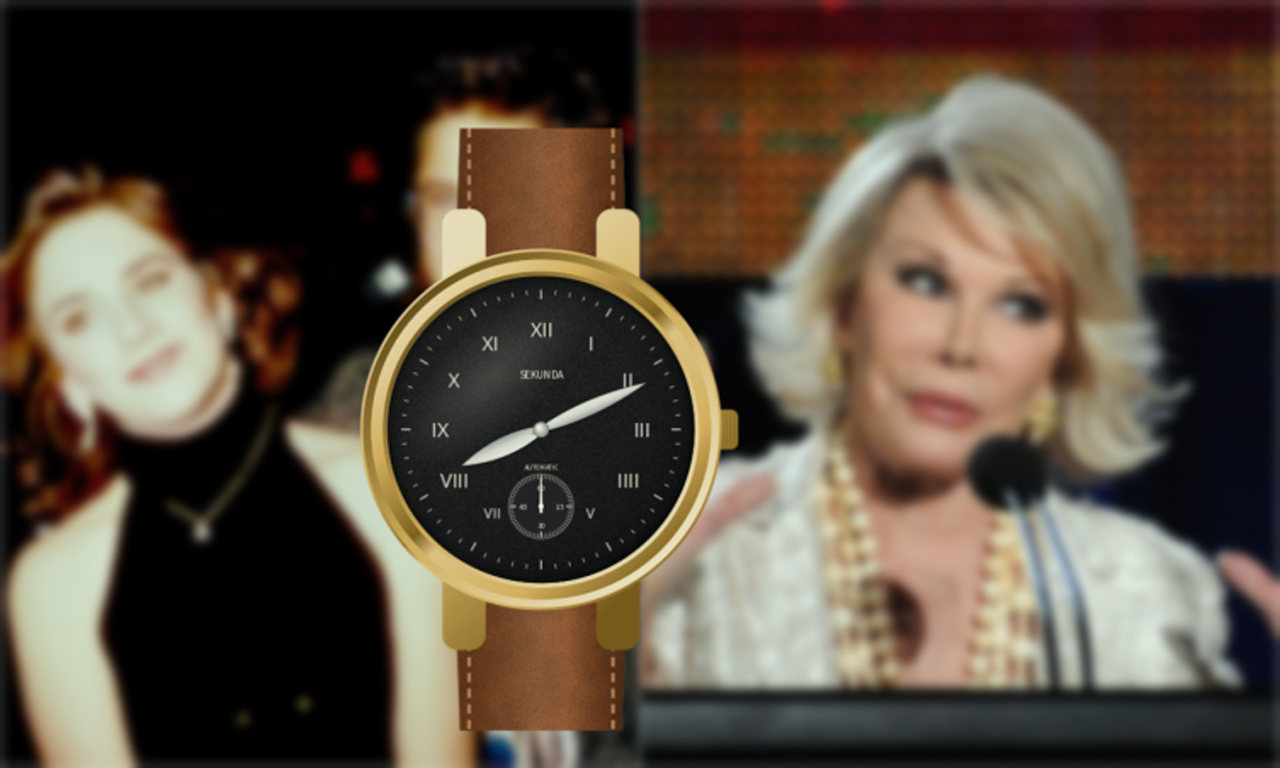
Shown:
8 h 11 min
